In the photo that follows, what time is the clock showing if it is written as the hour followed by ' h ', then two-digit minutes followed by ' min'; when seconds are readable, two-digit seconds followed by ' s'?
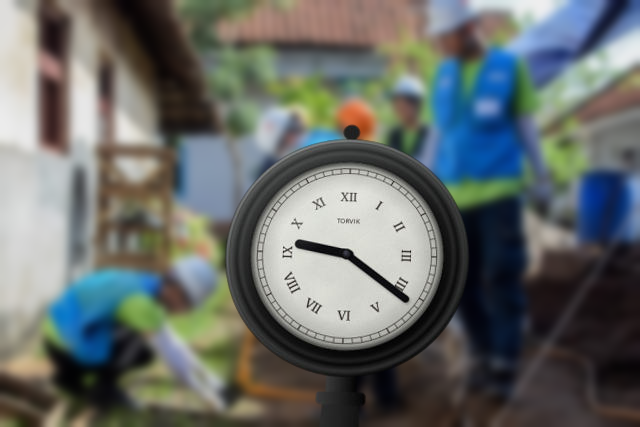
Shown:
9 h 21 min
